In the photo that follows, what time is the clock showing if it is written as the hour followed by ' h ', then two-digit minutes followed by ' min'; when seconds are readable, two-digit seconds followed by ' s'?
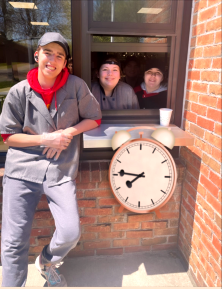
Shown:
7 h 46 min
